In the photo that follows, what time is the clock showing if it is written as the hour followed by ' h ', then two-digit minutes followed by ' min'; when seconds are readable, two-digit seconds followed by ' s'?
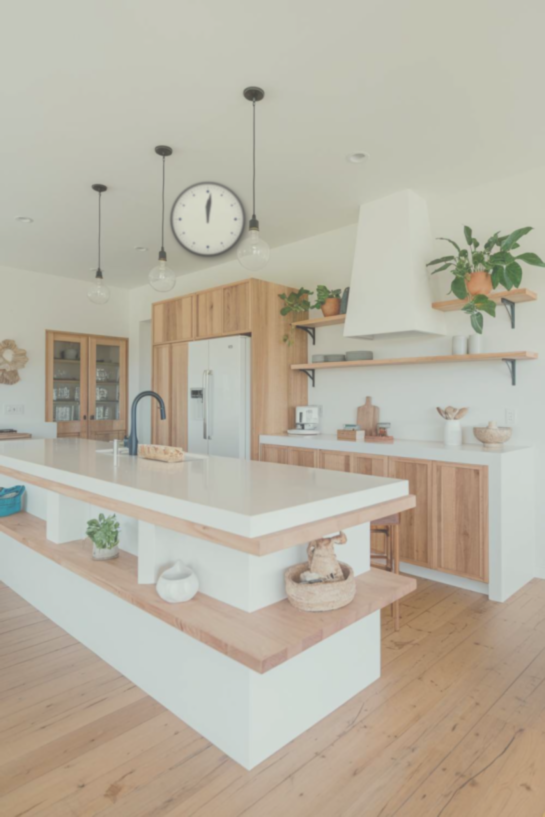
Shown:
12 h 01 min
